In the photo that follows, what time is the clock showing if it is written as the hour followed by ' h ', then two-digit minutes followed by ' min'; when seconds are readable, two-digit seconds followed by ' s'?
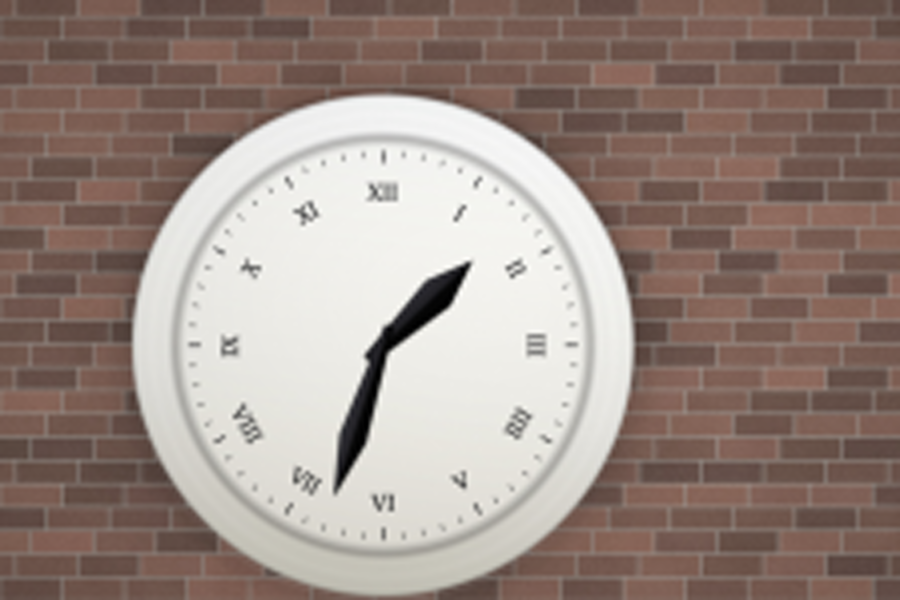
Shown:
1 h 33 min
